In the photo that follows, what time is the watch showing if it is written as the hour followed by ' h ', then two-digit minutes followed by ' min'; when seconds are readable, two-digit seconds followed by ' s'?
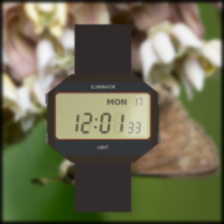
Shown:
12 h 01 min 33 s
